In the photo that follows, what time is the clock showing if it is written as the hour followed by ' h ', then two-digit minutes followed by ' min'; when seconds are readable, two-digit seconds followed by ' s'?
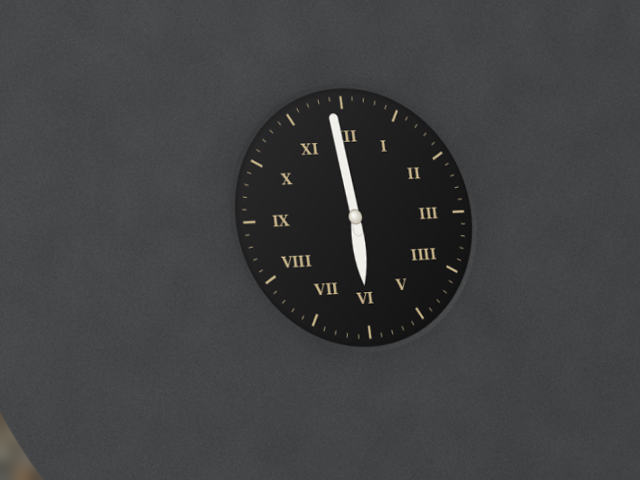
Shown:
5 h 59 min
